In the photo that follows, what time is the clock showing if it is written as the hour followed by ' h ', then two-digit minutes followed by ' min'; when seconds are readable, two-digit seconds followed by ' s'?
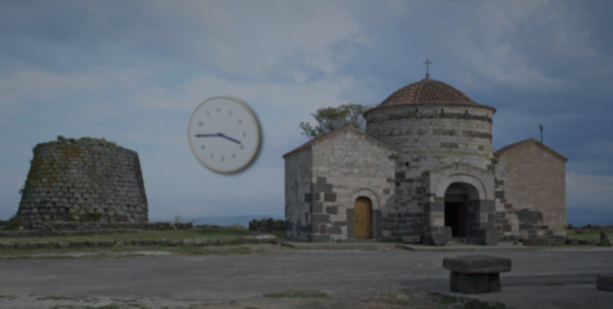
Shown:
3 h 45 min
